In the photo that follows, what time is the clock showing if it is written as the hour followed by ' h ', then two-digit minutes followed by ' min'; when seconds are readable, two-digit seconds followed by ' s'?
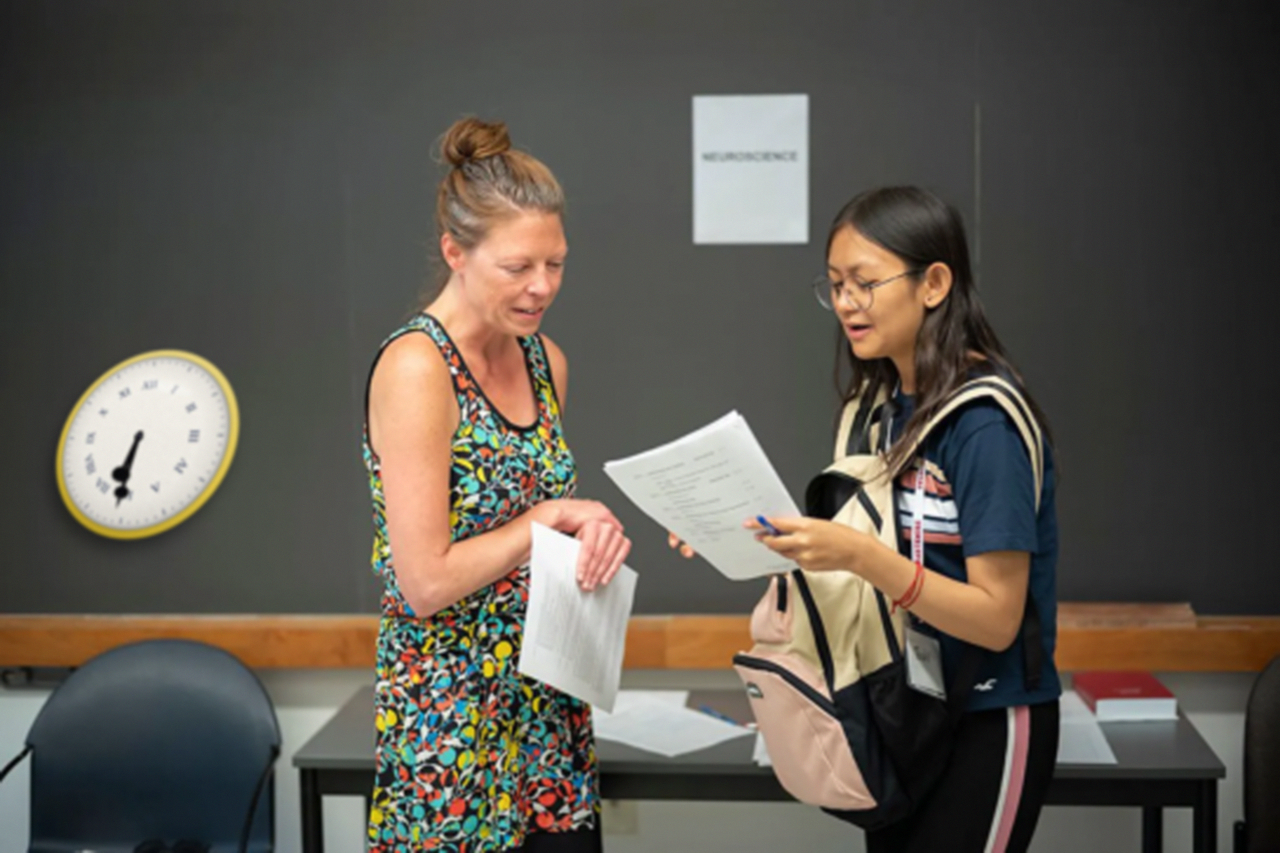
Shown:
6 h 31 min
